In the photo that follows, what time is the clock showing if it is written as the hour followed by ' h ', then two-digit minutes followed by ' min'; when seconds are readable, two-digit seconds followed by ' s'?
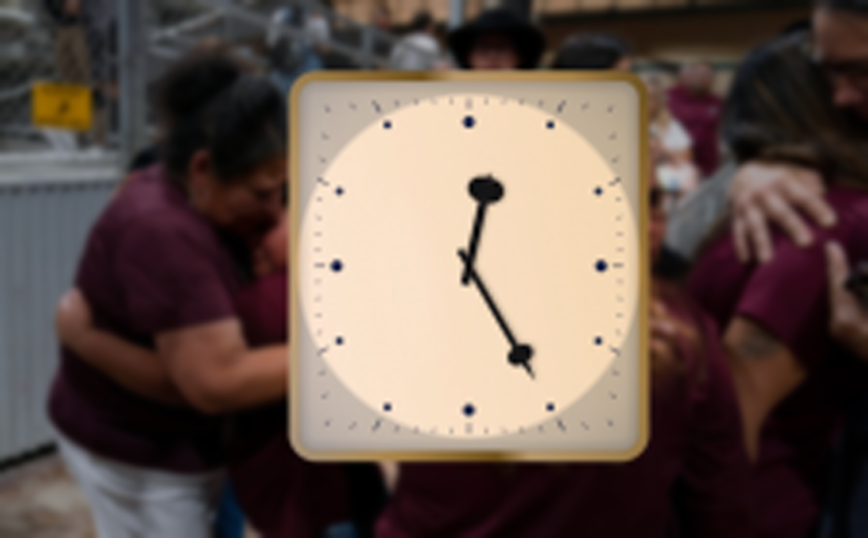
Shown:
12 h 25 min
